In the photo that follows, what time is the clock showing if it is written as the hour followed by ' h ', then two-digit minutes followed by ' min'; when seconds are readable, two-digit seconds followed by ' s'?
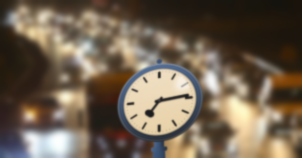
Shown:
7 h 14 min
